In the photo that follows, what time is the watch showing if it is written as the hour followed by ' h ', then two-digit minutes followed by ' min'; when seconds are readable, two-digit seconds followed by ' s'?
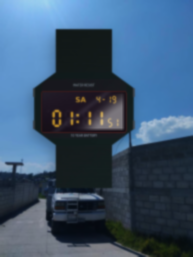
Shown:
1 h 11 min
